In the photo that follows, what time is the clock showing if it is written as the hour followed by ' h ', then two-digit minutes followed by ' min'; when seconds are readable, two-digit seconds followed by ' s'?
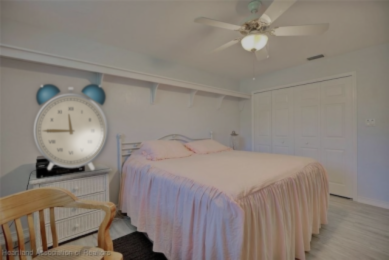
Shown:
11 h 45 min
